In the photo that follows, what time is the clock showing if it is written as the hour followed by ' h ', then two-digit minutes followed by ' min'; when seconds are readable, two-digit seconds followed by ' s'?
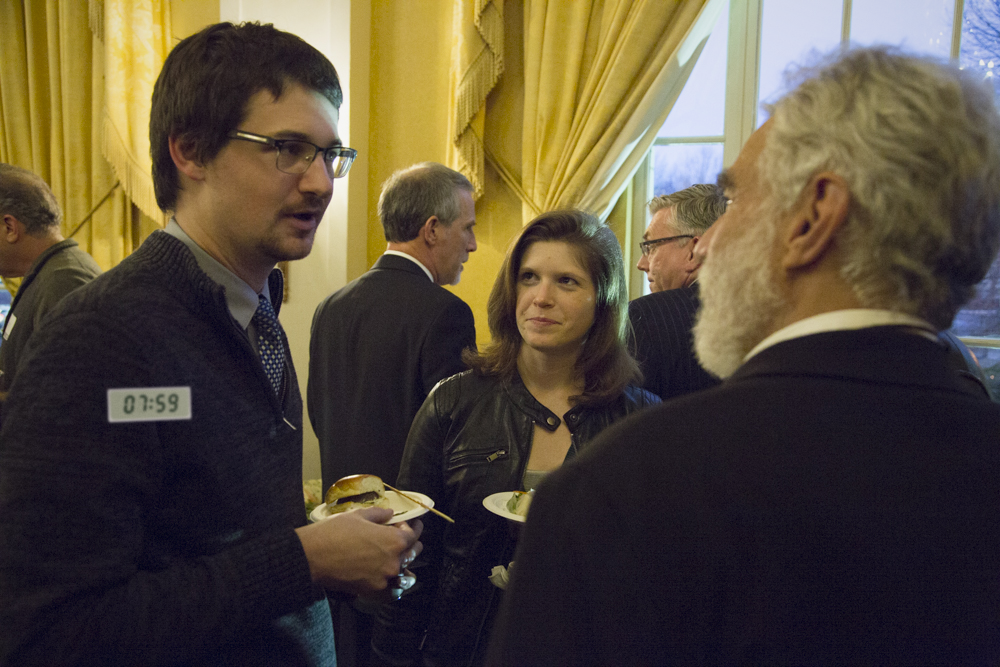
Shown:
7 h 59 min
